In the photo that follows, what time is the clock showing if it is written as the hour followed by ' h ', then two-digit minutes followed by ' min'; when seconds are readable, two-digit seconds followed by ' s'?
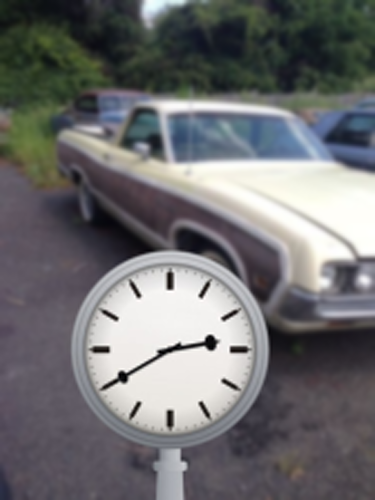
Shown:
2 h 40 min
